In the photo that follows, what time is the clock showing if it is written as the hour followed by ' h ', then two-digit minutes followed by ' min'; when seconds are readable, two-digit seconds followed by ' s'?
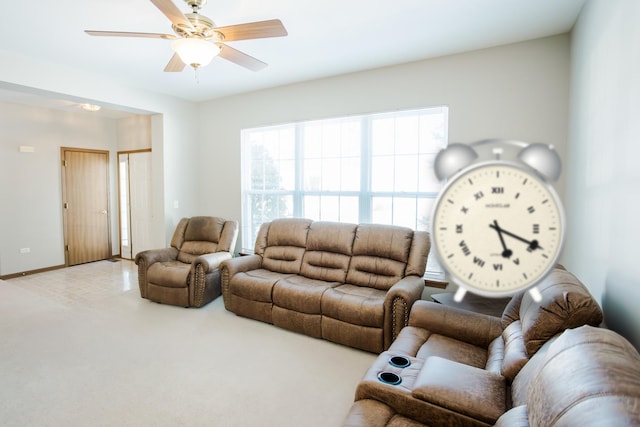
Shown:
5 h 19 min
